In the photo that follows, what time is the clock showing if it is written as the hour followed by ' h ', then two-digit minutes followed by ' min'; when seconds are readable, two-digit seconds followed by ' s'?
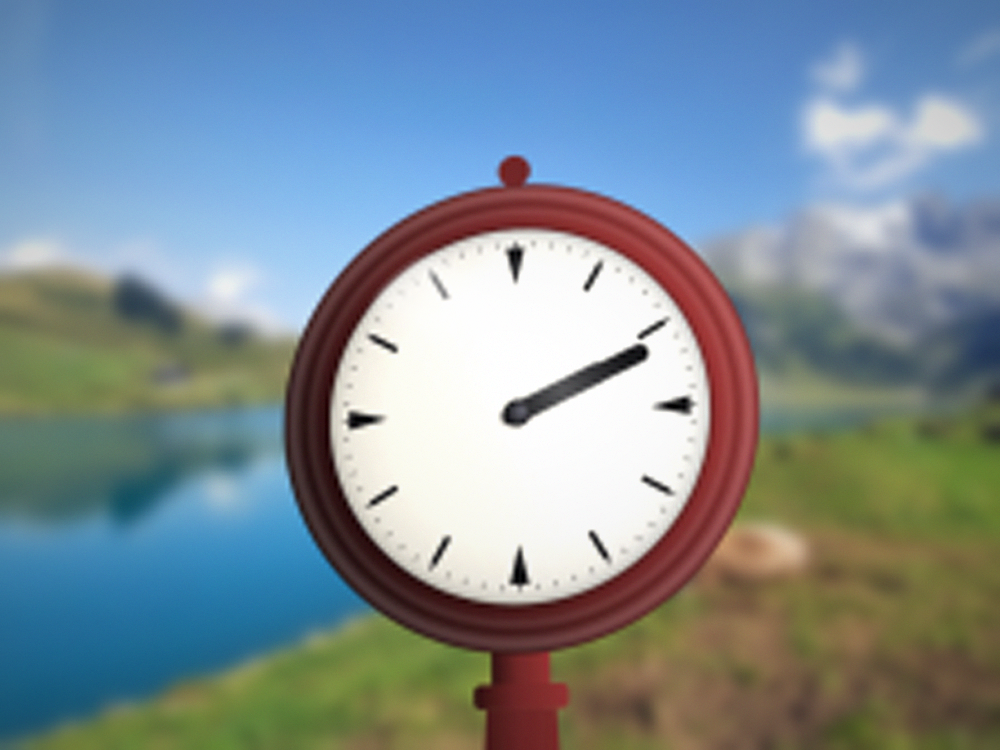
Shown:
2 h 11 min
